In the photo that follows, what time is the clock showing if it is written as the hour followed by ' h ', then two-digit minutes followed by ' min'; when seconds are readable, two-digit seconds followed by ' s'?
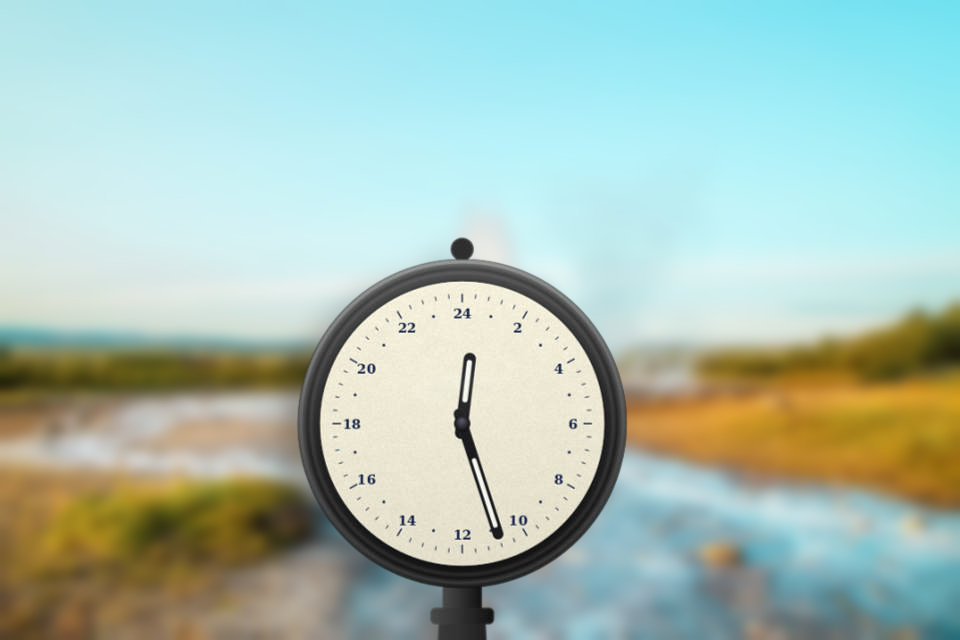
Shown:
0 h 27 min
